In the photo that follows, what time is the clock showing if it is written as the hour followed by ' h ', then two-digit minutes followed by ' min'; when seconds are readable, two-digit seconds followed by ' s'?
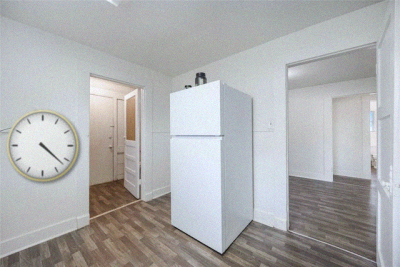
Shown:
4 h 22 min
